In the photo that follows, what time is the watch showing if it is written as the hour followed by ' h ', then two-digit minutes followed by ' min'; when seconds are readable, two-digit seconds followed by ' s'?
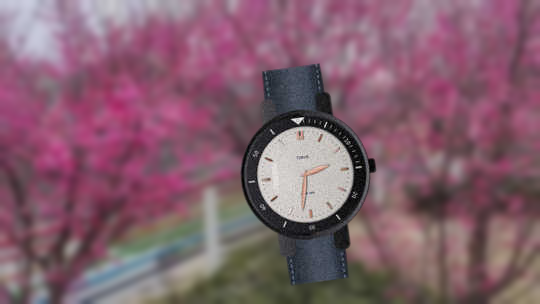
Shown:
2 h 32 min
